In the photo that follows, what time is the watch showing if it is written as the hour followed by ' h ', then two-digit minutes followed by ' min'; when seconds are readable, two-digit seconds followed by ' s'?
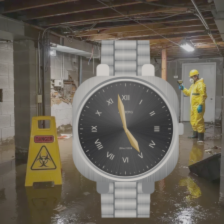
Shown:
4 h 58 min
